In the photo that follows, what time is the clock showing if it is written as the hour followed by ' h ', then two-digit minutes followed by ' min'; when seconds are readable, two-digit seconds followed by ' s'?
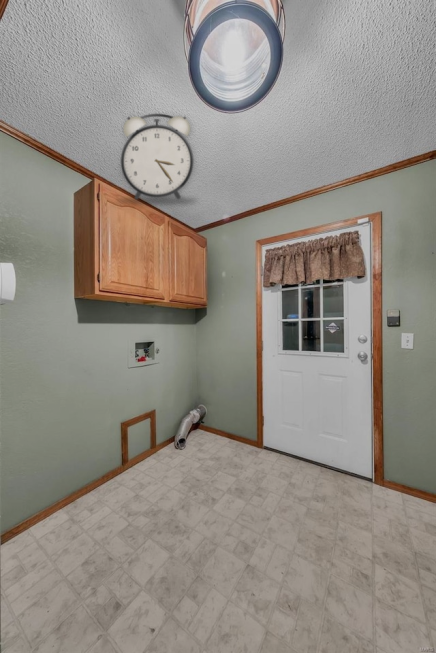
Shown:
3 h 24 min
